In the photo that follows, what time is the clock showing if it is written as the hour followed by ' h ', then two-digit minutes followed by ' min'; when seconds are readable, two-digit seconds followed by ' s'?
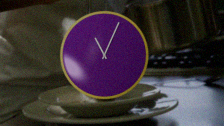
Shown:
11 h 04 min
